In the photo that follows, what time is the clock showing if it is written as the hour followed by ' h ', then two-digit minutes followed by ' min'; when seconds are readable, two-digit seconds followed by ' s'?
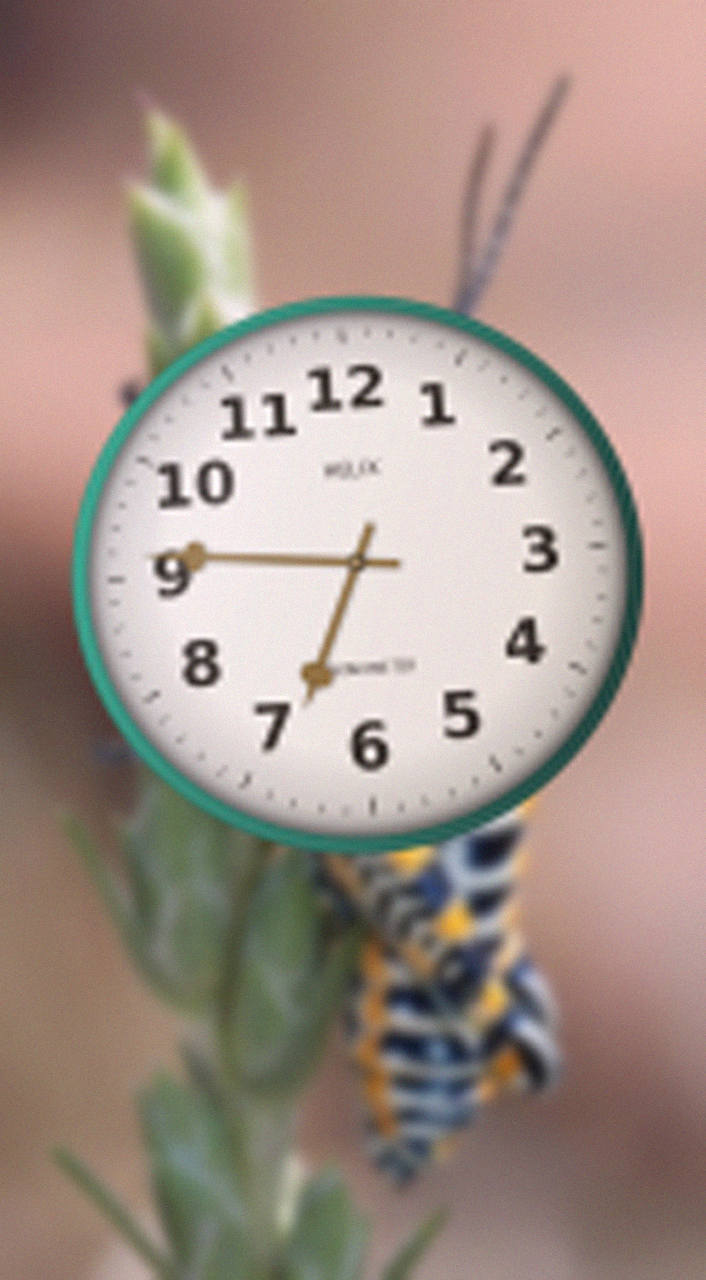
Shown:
6 h 46 min
